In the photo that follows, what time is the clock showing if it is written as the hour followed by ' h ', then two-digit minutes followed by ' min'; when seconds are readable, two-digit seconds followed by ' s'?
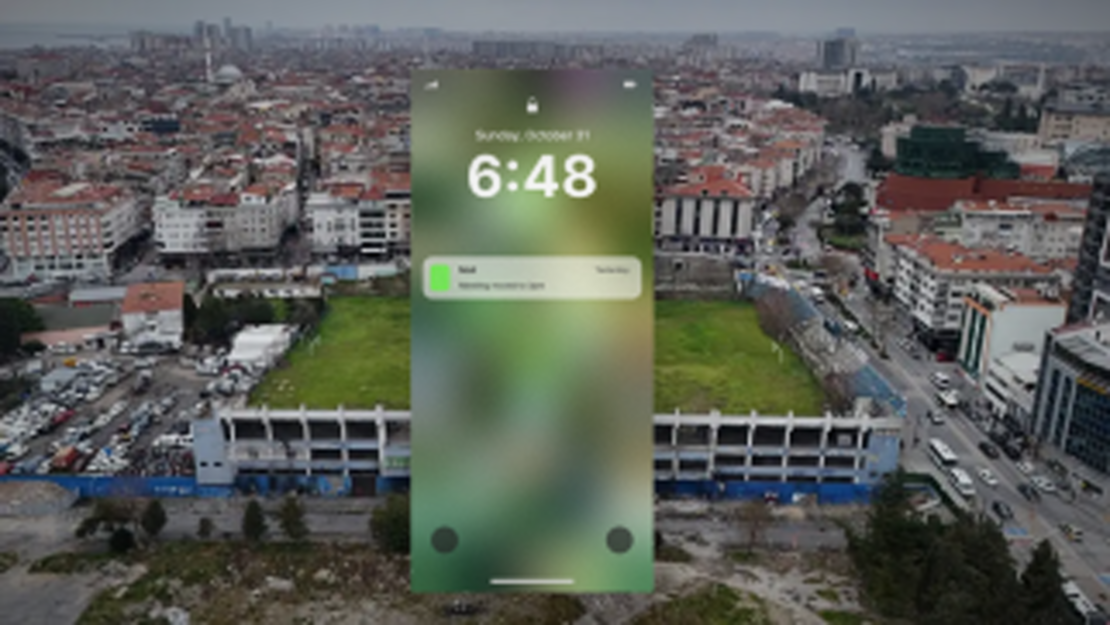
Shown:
6 h 48 min
